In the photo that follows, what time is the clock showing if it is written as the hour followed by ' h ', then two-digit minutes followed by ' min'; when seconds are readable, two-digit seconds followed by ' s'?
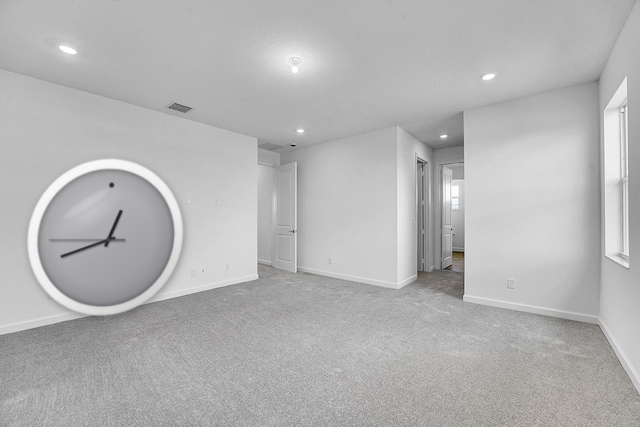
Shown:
12 h 41 min 45 s
